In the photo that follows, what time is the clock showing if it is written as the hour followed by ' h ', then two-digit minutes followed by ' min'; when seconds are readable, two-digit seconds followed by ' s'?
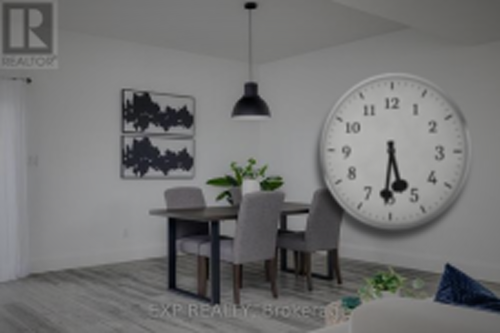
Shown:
5 h 31 min
